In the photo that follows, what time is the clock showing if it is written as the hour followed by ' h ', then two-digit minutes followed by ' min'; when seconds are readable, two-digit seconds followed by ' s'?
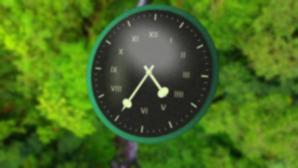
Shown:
4 h 35 min
